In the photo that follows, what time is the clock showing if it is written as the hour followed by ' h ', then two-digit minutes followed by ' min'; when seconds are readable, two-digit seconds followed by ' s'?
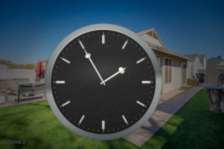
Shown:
1 h 55 min
